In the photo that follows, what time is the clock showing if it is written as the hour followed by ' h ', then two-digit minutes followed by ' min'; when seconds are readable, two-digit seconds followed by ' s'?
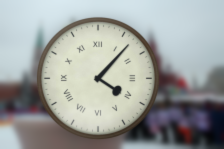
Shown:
4 h 07 min
